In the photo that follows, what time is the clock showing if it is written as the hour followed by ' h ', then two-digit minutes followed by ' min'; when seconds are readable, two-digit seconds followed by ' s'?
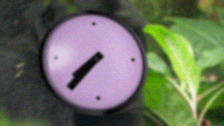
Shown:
7 h 37 min
